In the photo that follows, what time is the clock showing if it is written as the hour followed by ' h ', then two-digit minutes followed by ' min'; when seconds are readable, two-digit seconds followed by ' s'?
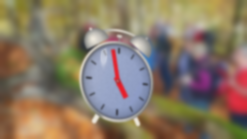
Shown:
4 h 58 min
